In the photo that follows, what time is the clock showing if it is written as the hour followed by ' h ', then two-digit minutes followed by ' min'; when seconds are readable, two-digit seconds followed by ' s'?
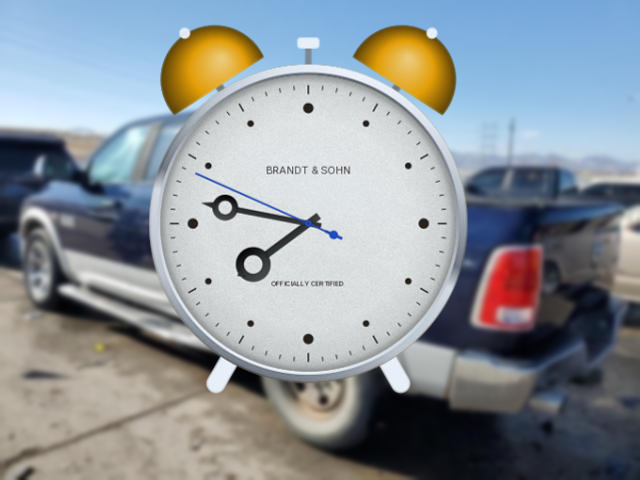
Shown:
7 h 46 min 49 s
